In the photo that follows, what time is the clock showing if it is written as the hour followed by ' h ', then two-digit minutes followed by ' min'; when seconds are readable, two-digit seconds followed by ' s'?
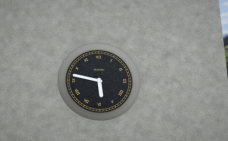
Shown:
5 h 47 min
